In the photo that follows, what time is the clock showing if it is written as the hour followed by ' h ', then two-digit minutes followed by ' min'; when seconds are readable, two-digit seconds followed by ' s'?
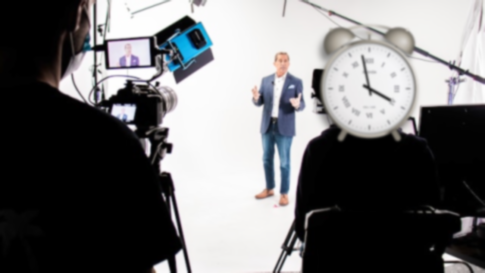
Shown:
3 h 58 min
